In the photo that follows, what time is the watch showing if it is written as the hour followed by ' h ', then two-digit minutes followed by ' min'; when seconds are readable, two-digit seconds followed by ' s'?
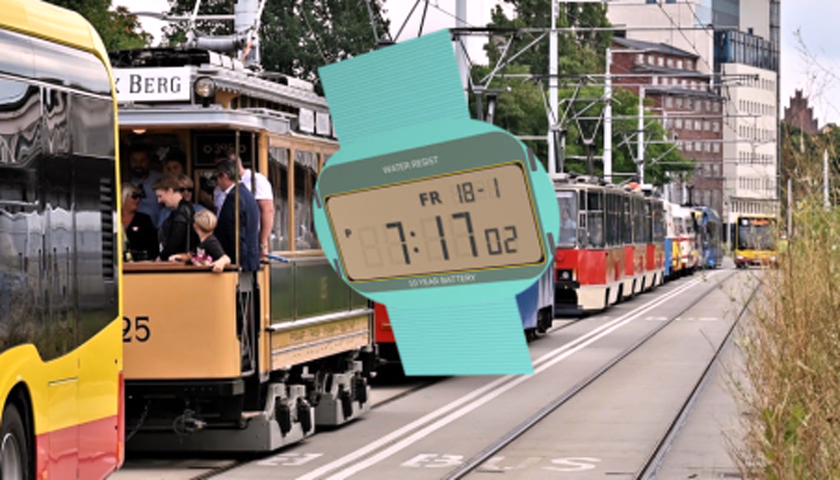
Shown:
7 h 17 min 02 s
